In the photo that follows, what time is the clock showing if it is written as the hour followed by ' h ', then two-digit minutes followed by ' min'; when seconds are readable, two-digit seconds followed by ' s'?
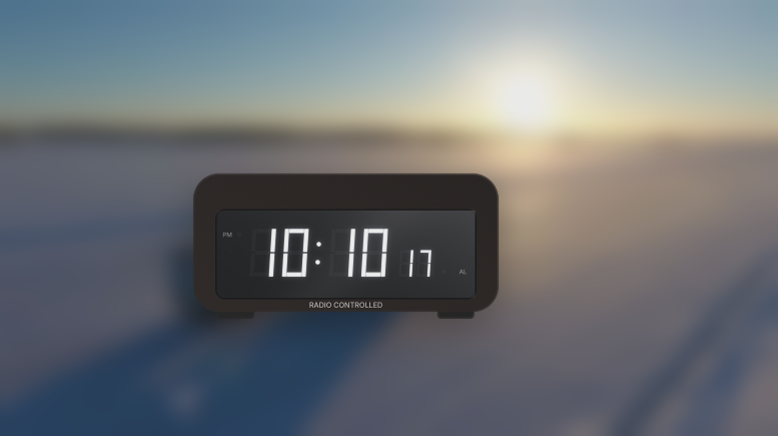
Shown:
10 h 10 min 17 s
